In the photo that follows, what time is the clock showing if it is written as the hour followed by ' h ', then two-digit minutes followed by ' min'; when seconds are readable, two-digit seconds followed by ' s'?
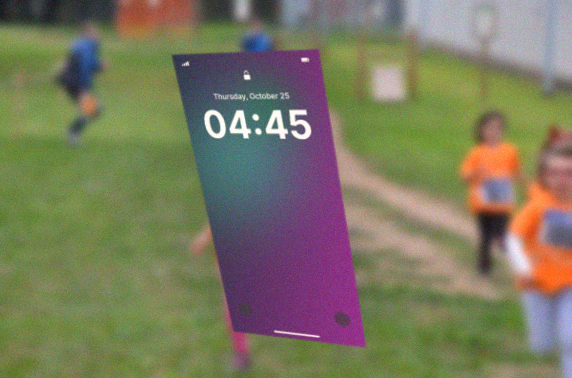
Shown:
4 h 45 min
